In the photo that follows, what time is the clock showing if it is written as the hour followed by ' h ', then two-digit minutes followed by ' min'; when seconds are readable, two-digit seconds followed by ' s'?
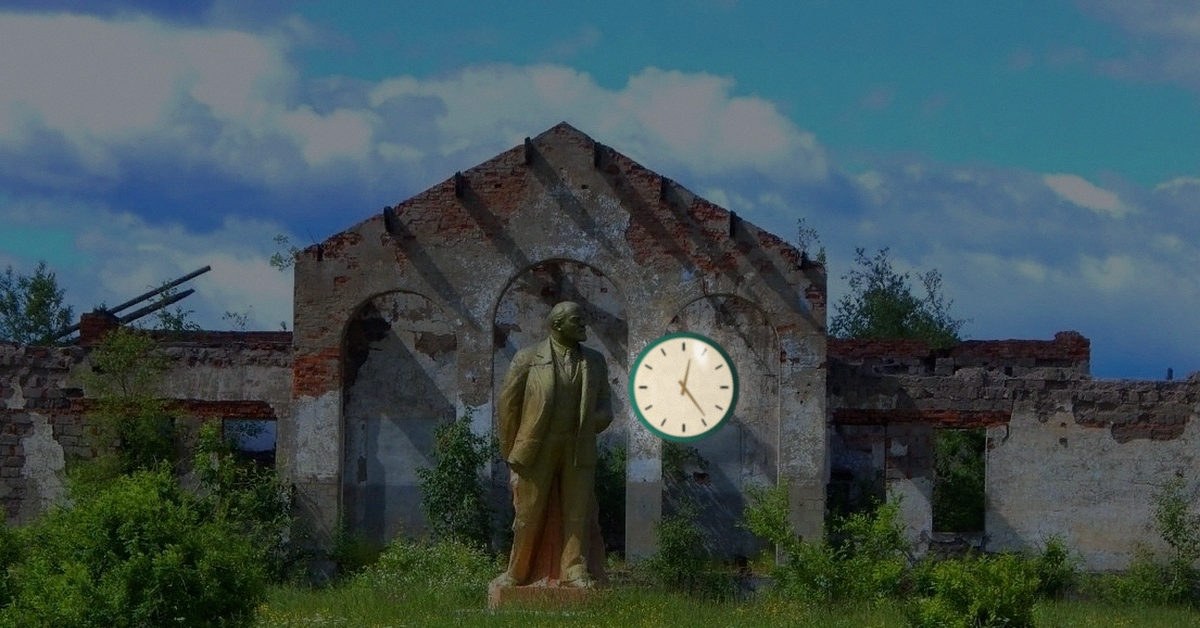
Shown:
12 h 24 min
